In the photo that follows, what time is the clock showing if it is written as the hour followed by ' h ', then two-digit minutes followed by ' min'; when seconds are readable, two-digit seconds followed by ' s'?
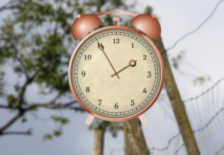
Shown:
1 h 55 min
